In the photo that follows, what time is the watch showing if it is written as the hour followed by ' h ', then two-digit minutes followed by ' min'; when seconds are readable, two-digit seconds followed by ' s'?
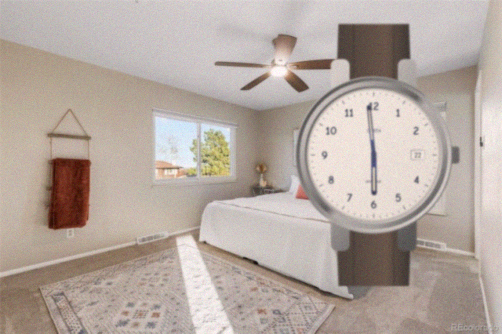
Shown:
5 h 59 min
